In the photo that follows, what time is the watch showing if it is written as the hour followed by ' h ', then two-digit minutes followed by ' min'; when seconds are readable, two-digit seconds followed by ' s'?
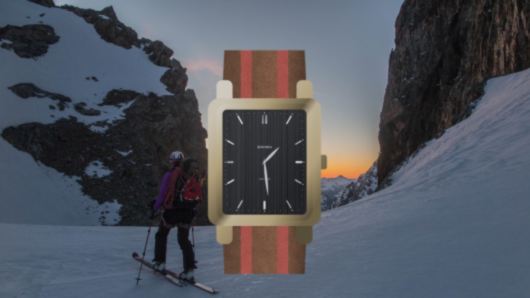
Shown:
1 h 29 min
